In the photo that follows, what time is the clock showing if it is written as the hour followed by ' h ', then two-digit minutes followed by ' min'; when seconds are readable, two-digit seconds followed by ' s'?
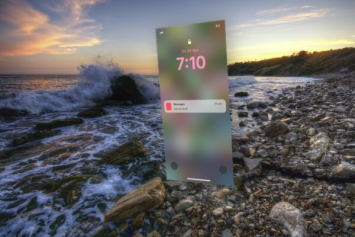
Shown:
7 h 10 min
